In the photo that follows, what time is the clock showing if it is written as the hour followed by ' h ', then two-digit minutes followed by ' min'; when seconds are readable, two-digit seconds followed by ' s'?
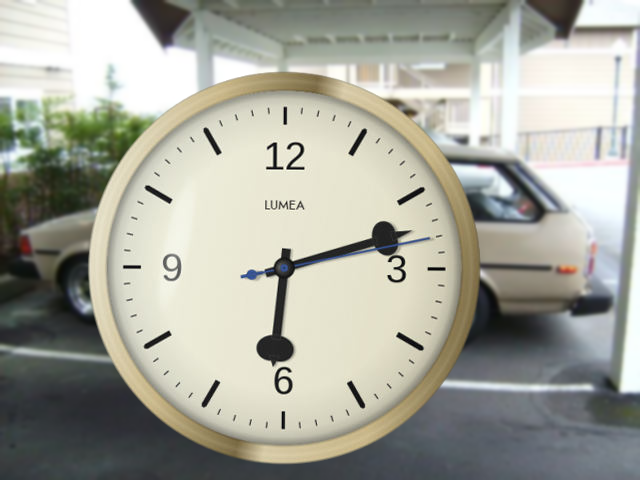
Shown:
6 h 12 min 13 s
